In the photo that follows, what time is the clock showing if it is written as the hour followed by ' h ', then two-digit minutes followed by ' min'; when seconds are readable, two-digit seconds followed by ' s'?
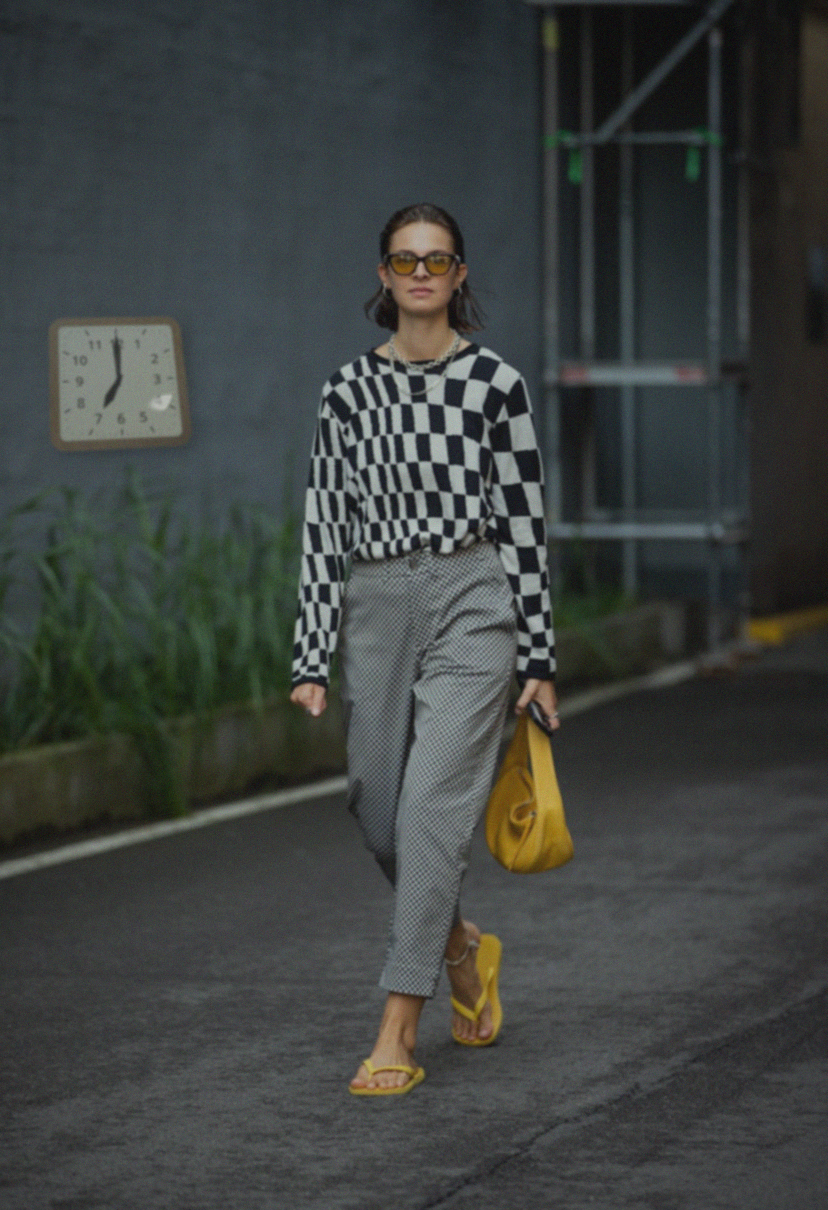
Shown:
7 h 00 min
